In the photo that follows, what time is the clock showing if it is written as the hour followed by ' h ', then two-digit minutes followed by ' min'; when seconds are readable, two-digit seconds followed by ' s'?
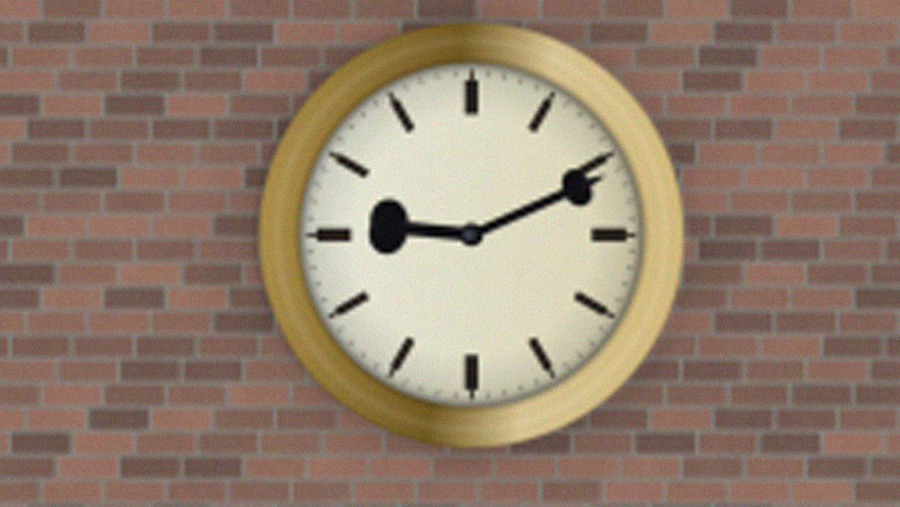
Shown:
9 h 11 min
